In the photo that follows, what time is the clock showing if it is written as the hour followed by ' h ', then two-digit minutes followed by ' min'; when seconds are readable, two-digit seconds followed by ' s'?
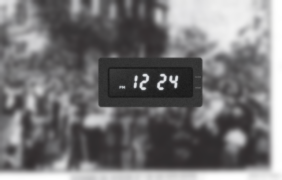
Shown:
12 h 24 min
